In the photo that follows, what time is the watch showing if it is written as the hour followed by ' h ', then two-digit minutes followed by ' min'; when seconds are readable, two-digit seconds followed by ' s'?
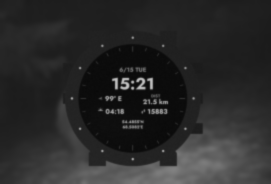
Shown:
15 h 21 min
